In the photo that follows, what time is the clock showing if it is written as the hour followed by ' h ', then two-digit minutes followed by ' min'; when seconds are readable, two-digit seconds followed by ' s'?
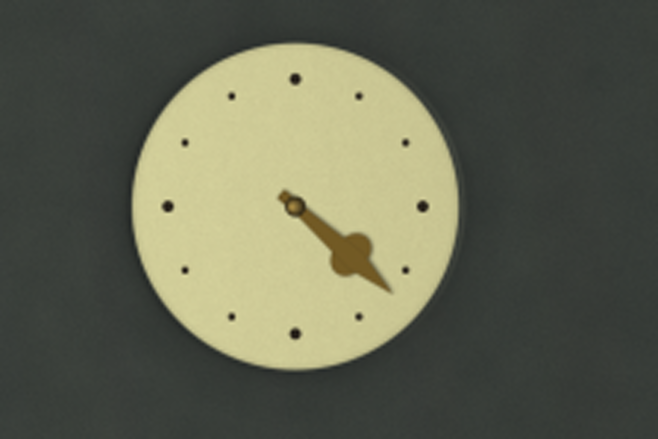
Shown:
4 h 22 min
